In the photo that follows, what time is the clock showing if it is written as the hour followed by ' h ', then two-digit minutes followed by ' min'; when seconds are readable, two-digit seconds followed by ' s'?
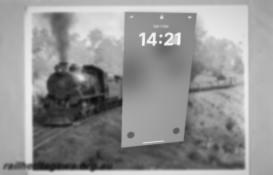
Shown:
14 h 21 min
